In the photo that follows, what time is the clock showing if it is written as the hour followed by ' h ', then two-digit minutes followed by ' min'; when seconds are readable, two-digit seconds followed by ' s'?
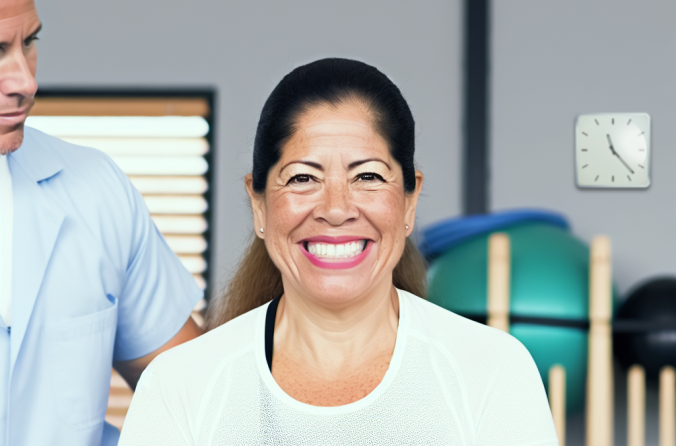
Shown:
11 h 23 min
